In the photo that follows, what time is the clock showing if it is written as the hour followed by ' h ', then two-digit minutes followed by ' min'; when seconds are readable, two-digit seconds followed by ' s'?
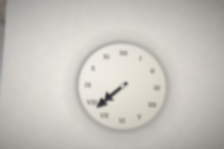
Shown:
7 h 38 min
